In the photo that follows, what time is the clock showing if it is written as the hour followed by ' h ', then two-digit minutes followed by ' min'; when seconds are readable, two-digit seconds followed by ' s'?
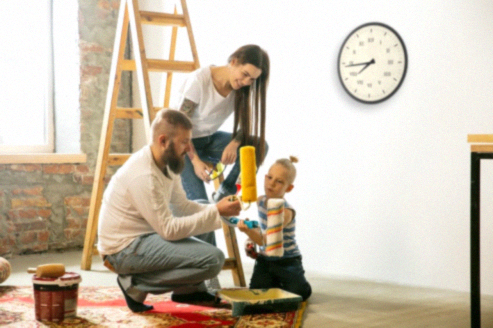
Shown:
7 h 44 min
